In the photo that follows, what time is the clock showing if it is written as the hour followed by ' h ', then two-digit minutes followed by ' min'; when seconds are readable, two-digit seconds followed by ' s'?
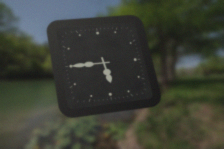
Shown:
5 h 45 min
